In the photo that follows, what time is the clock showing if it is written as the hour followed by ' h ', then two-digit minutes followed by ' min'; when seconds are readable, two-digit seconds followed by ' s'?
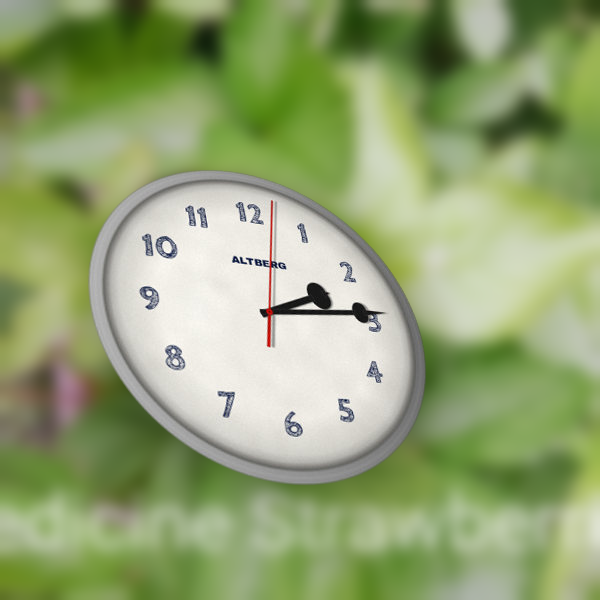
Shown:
2 h 14 min 02 s
